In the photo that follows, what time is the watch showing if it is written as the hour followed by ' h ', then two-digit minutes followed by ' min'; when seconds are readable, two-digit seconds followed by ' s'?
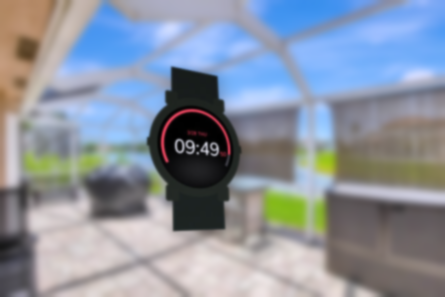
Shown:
9 h 49 min
